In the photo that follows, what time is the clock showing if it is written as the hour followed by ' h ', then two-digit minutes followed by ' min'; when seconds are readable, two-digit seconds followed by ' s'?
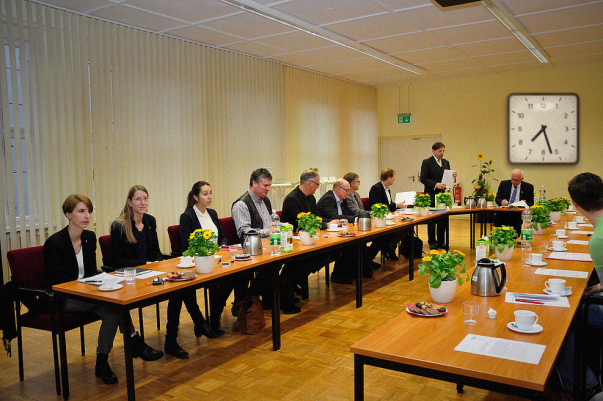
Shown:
7 h 27 min
